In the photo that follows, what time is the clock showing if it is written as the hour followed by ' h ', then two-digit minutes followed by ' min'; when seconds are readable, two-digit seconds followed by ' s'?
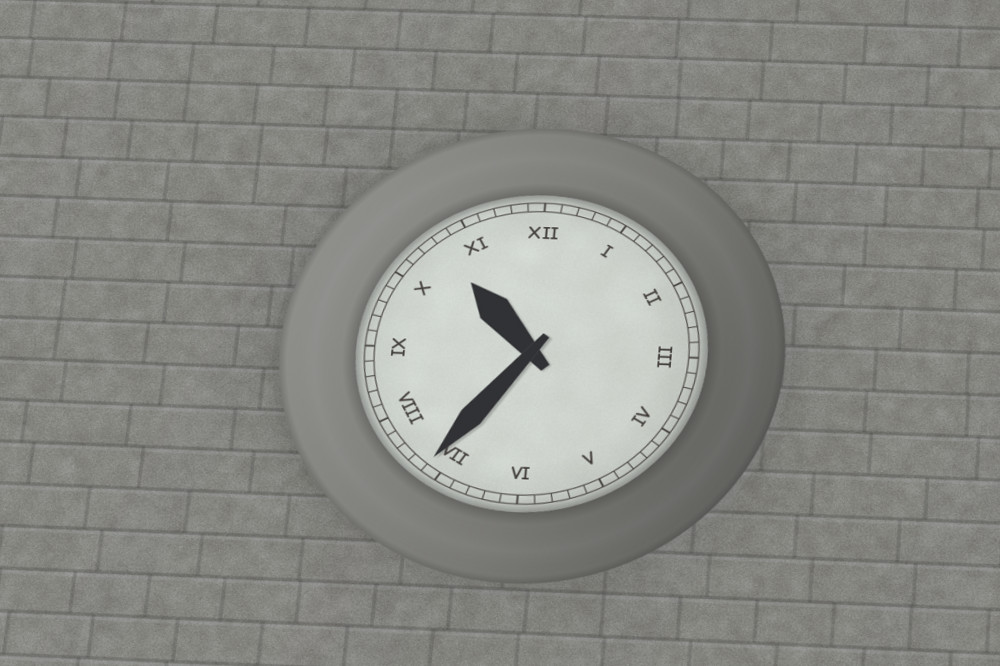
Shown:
10 h 36 min
